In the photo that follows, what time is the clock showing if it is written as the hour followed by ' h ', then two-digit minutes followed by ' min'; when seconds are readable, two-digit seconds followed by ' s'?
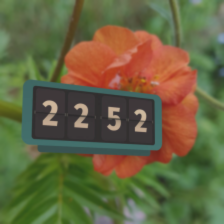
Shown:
22 h 52 min
